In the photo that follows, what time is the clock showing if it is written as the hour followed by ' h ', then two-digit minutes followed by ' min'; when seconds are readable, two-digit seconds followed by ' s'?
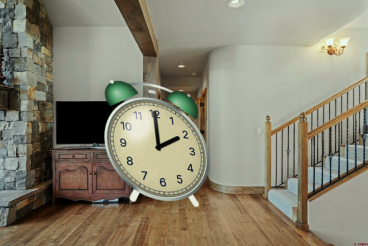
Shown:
2 h 00 min
